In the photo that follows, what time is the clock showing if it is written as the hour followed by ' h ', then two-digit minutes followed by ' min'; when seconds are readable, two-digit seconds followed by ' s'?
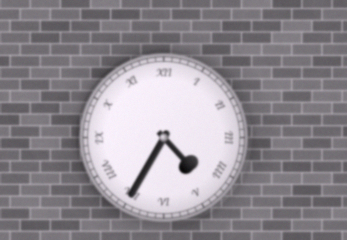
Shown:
4 h 35 min
